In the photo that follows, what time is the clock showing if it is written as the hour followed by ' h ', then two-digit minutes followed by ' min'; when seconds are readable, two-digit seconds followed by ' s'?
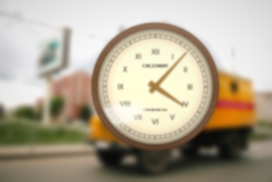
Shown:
4 h 07 min
